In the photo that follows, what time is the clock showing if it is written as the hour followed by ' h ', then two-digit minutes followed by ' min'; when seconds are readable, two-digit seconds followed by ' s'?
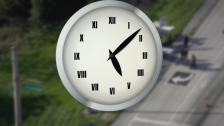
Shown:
5 h 08 min
